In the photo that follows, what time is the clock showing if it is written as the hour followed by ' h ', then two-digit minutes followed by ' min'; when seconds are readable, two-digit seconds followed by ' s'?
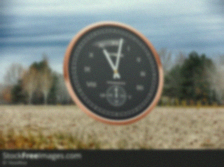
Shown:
11 h 02 min
